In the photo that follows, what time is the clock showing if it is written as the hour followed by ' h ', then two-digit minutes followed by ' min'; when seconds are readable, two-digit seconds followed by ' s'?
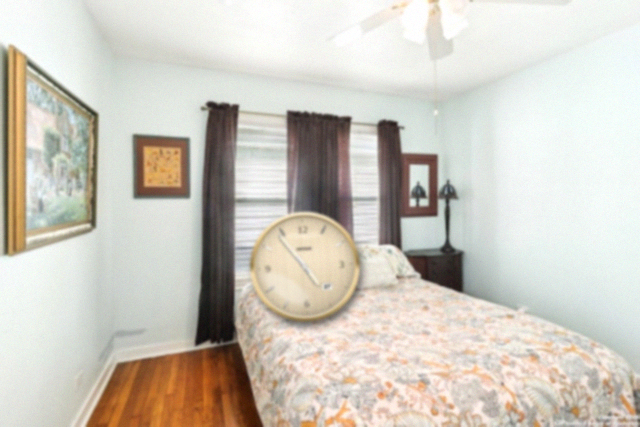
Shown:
4 h 54 min
